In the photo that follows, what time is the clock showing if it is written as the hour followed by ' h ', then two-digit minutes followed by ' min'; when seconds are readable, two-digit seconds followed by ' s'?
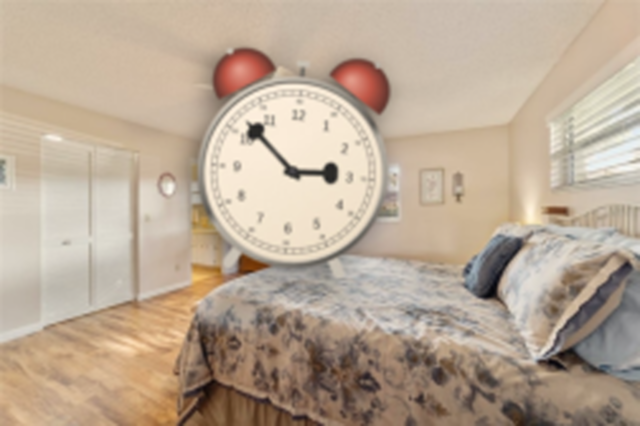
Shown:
2 h 52 min
